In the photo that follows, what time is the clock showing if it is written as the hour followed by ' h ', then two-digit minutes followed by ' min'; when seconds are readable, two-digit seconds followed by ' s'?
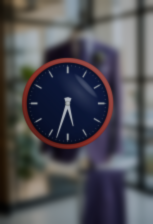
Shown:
5 h 33 min
